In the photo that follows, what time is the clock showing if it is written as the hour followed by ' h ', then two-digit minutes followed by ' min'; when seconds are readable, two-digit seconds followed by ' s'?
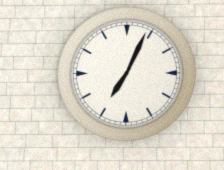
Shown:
7 h 04 min
